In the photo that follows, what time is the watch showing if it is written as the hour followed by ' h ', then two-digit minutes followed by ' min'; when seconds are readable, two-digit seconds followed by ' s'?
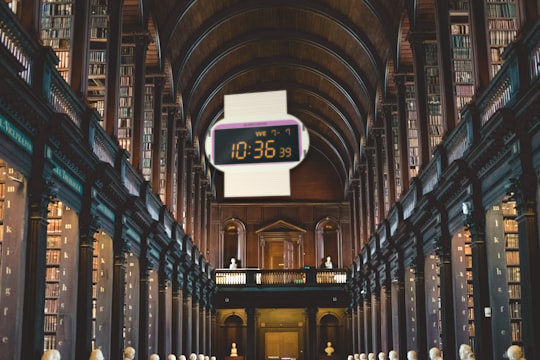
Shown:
10 h 36 min
